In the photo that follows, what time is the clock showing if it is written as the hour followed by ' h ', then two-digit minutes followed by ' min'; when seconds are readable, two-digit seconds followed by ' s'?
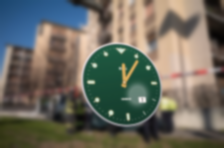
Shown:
12 h 06 min
